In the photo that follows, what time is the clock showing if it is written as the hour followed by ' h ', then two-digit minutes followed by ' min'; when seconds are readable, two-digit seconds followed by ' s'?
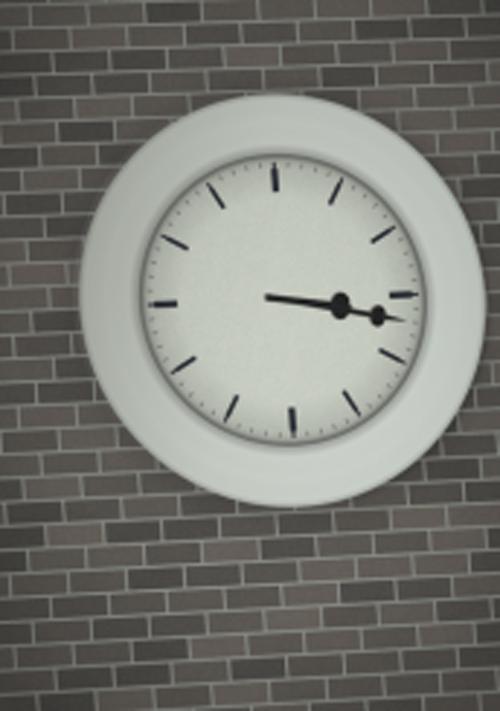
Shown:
3 h 17 min
